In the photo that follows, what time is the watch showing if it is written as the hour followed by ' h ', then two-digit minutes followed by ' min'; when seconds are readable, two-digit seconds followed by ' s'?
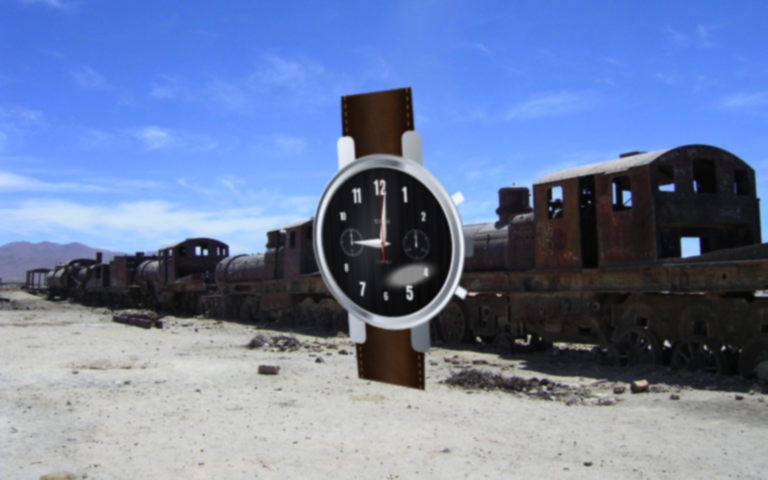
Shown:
9 h 01 min
